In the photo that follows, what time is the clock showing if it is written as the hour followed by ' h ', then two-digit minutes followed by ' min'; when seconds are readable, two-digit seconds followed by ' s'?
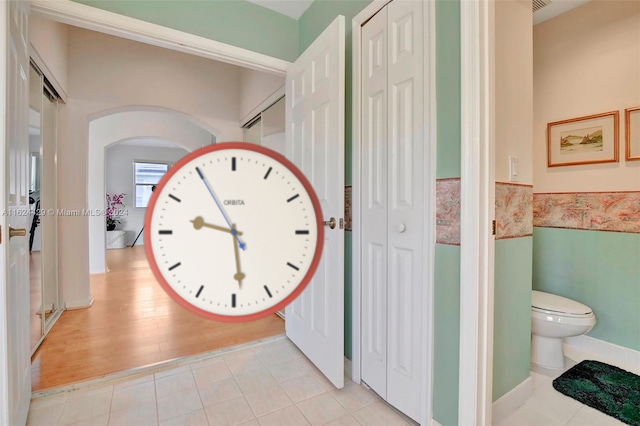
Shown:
9 h 28 min 55 s
